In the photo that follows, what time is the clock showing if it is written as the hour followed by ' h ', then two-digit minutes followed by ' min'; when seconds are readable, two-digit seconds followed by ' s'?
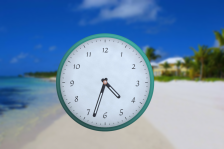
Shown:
4 h 33 min
